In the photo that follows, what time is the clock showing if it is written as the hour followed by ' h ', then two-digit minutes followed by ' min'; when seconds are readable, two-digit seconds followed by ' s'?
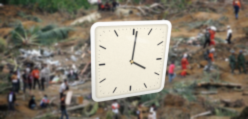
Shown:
4 h 01 min
